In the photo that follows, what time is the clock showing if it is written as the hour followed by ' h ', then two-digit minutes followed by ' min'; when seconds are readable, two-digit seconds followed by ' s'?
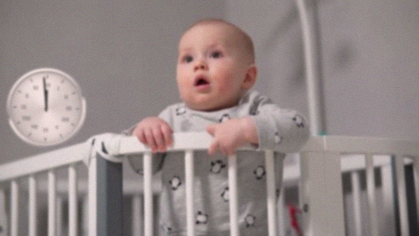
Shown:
11 h 59 min
